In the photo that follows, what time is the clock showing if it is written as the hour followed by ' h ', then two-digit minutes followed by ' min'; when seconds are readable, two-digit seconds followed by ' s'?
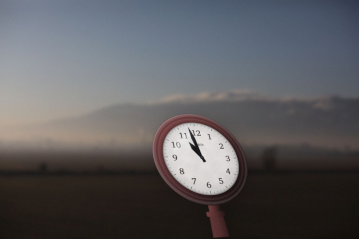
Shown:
10 h 58 min
